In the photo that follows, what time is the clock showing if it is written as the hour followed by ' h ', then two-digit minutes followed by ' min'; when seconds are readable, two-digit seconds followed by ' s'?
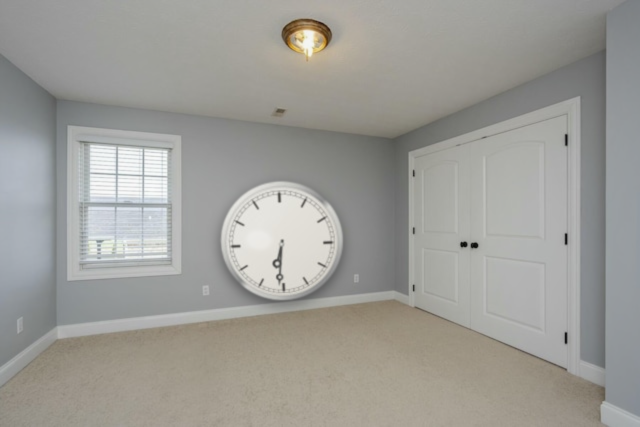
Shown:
6 h 31 min
